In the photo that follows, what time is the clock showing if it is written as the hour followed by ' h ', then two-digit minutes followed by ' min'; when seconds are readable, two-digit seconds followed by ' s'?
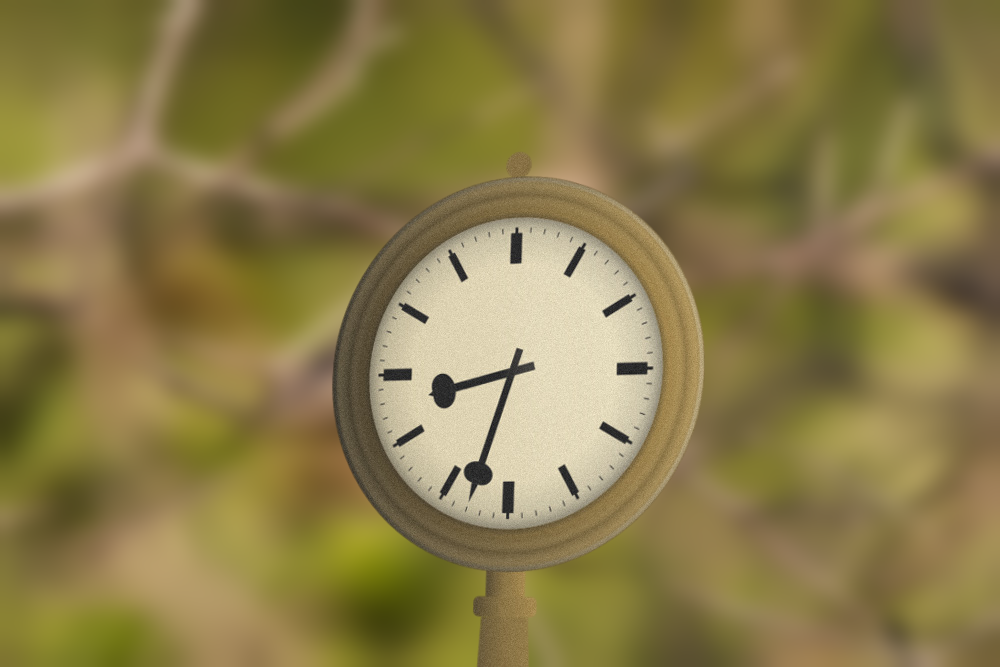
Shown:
8 h 33 min
